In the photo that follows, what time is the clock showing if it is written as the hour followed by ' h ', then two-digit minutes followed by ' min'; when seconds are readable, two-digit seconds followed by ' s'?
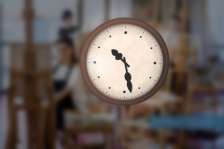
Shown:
10 h 28 min
